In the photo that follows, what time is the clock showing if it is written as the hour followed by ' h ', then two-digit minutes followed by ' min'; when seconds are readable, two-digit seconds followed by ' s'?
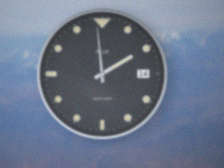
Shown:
1 h 59 min
